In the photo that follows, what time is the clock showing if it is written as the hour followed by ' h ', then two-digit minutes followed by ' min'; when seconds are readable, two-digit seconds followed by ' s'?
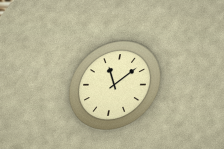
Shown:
11 h 08 min
